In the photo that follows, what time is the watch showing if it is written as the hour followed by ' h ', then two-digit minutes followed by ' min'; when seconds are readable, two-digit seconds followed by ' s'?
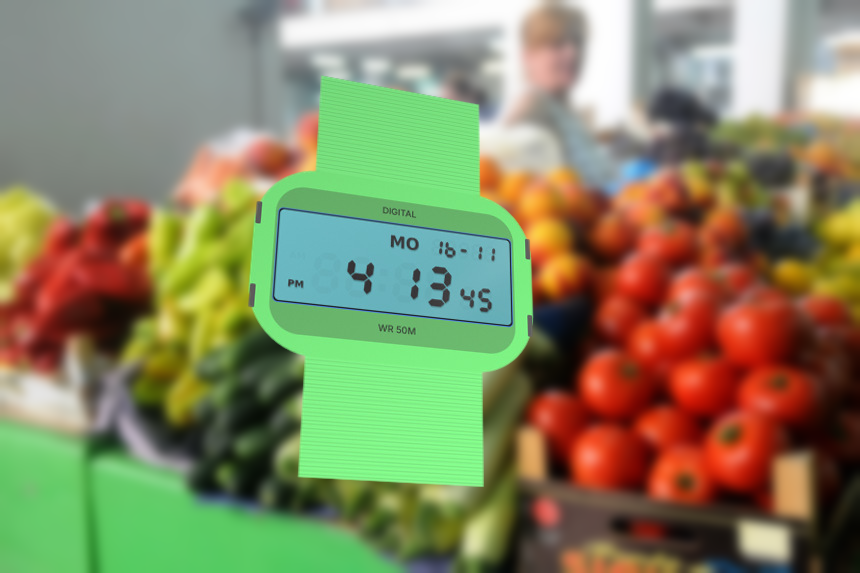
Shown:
4 h 13 min 45 s
